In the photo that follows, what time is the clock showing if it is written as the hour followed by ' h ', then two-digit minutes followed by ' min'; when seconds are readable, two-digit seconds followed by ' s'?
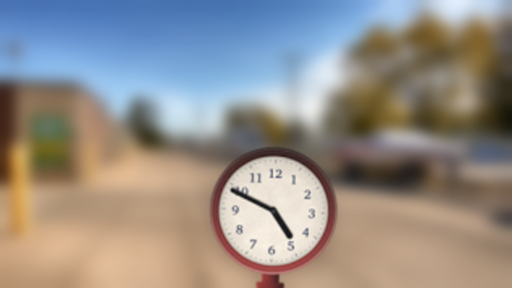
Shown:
4 h 49 min
